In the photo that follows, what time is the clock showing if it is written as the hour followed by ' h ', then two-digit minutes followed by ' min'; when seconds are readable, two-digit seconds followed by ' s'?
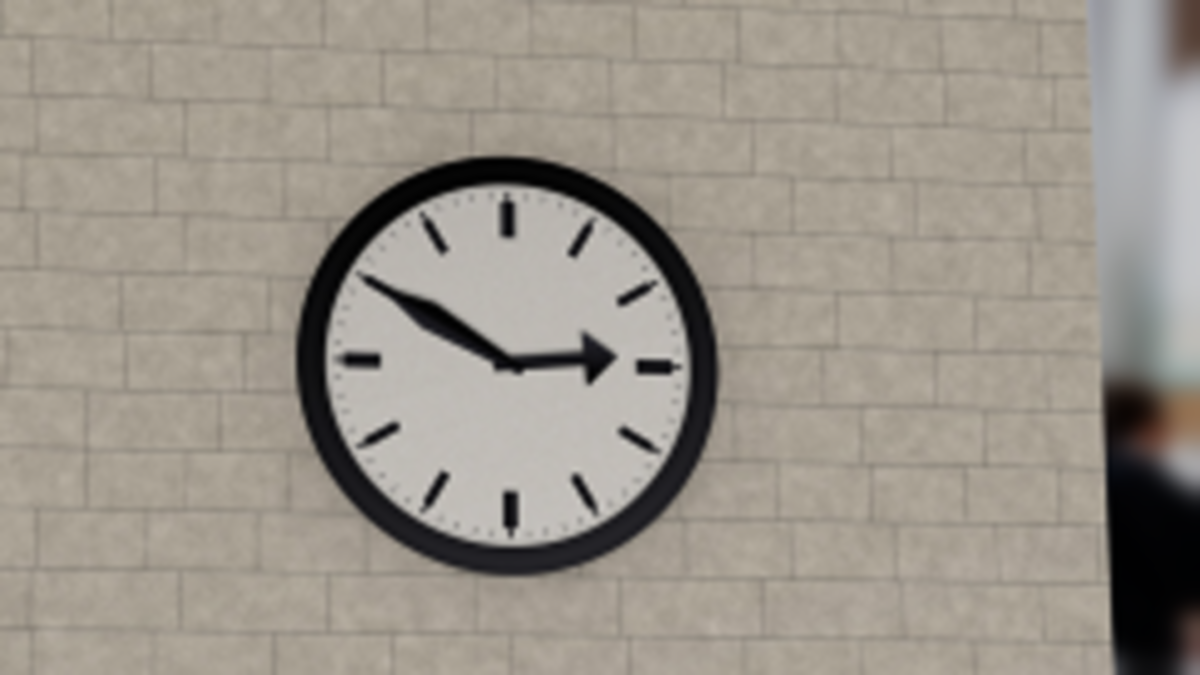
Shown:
2 h 50 min
